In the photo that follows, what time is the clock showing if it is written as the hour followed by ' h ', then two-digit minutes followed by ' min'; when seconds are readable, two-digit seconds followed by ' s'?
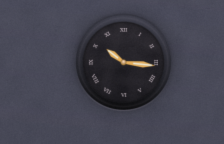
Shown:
10 h 16 min
